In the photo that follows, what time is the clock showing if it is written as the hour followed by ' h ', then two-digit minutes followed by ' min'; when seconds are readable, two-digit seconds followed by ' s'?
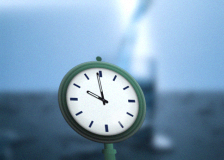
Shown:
9 h 59 min
